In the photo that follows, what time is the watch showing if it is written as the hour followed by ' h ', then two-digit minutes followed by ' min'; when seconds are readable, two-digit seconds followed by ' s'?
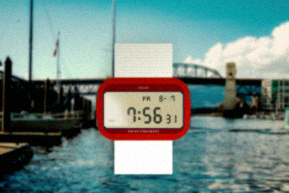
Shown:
7 h 56 min 31 s
